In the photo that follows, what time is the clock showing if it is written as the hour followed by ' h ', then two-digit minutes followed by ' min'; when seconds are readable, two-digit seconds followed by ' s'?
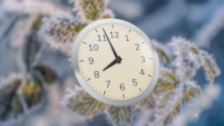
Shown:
7 h 57 min
